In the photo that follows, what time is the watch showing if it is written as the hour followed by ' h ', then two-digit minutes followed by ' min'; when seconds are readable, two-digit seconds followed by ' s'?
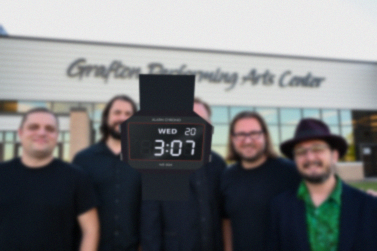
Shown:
3 h 07 min
